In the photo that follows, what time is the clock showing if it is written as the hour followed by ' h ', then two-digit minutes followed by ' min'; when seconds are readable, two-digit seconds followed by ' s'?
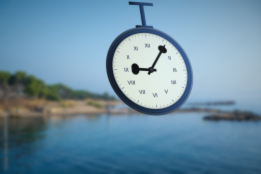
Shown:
9 h 06 min
